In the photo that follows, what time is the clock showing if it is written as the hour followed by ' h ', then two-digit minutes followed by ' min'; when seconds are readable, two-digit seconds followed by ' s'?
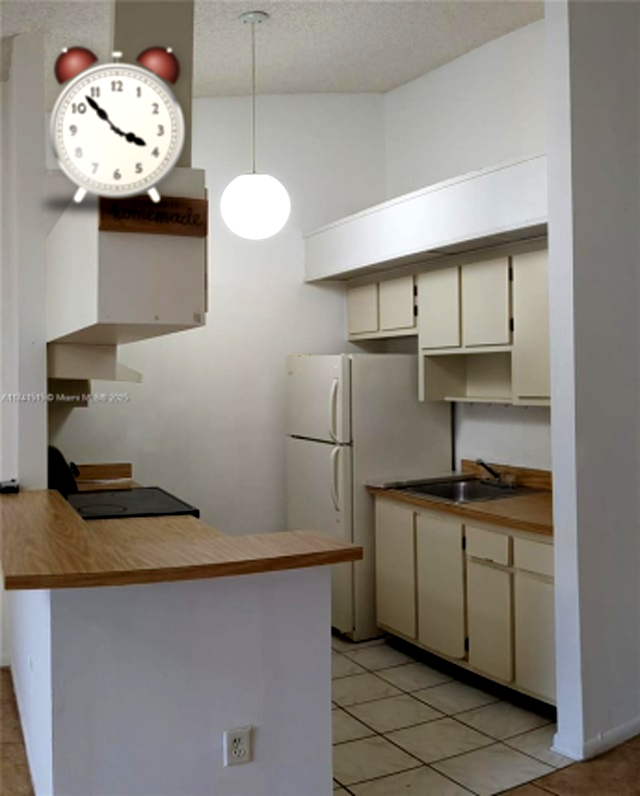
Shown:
3 h 53 min
